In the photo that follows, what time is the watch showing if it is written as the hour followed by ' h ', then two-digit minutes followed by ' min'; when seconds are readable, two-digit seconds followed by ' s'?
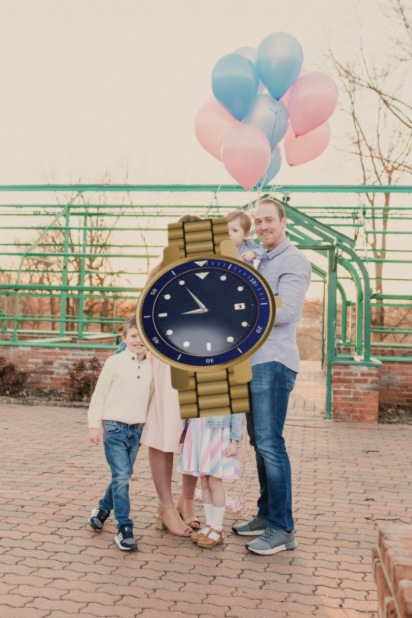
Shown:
8 h 55 min
